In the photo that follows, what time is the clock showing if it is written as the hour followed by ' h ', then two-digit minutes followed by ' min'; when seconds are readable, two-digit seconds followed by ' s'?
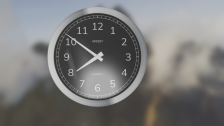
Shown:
7 h 51 min
